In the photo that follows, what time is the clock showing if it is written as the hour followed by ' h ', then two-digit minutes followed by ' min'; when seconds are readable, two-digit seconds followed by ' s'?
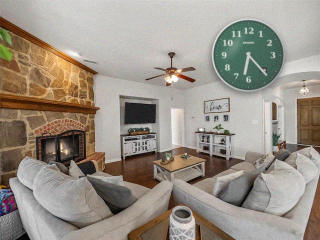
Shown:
6 h 23 min
